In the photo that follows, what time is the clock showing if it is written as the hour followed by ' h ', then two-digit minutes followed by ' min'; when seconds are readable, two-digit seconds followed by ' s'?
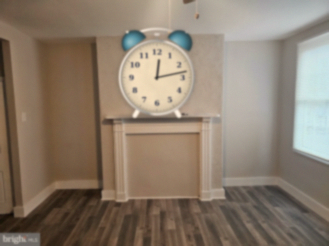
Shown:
12 h 13 min
